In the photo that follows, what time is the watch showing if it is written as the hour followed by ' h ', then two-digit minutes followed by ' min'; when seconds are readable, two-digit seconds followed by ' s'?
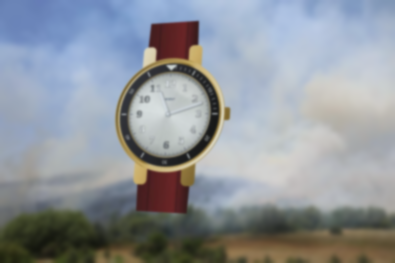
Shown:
11 h 12 min
